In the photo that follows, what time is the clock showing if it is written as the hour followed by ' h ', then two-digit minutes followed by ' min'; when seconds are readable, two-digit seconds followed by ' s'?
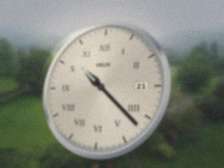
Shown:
10 h 22 min
